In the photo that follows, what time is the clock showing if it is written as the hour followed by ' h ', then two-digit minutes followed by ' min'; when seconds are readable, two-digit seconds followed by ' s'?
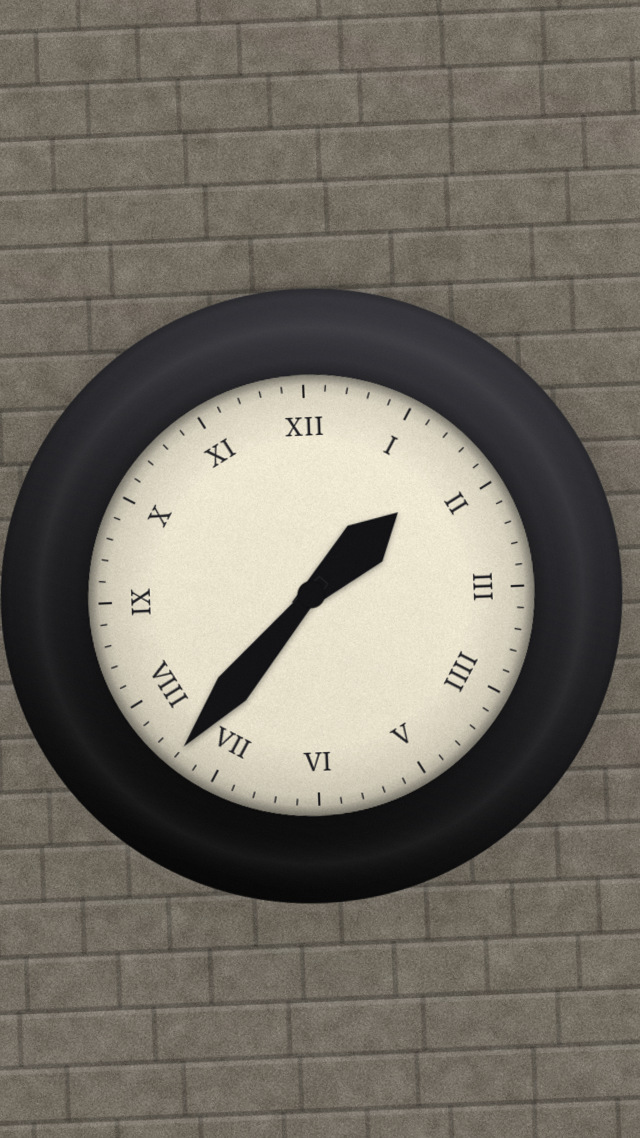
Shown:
1 h 37 min
